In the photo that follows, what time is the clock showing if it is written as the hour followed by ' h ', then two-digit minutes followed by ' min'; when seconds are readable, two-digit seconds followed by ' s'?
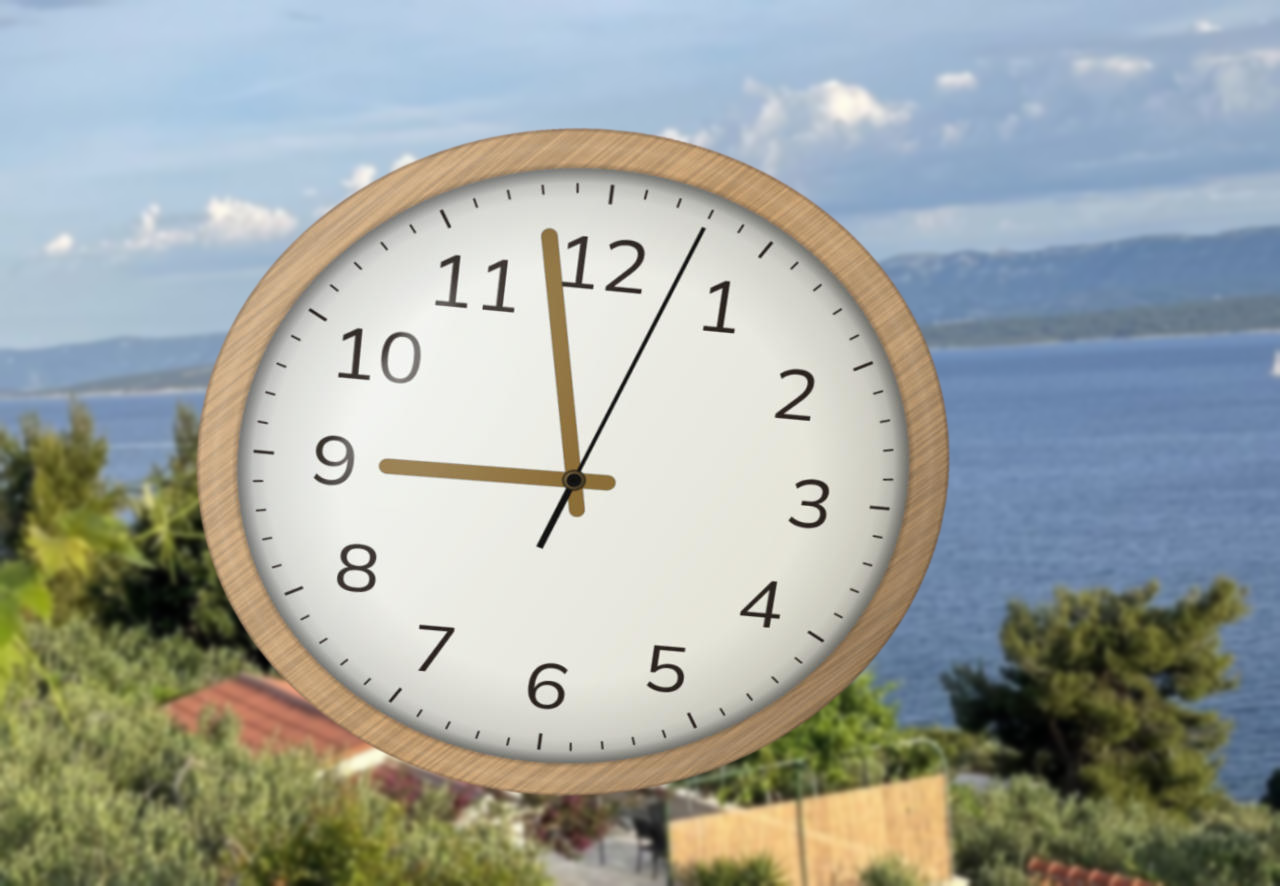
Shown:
8 h 58 min 03 s
